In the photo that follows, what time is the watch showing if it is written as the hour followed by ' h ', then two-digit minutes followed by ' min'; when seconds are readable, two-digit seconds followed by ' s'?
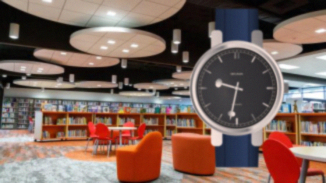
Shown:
9 h 32 min
